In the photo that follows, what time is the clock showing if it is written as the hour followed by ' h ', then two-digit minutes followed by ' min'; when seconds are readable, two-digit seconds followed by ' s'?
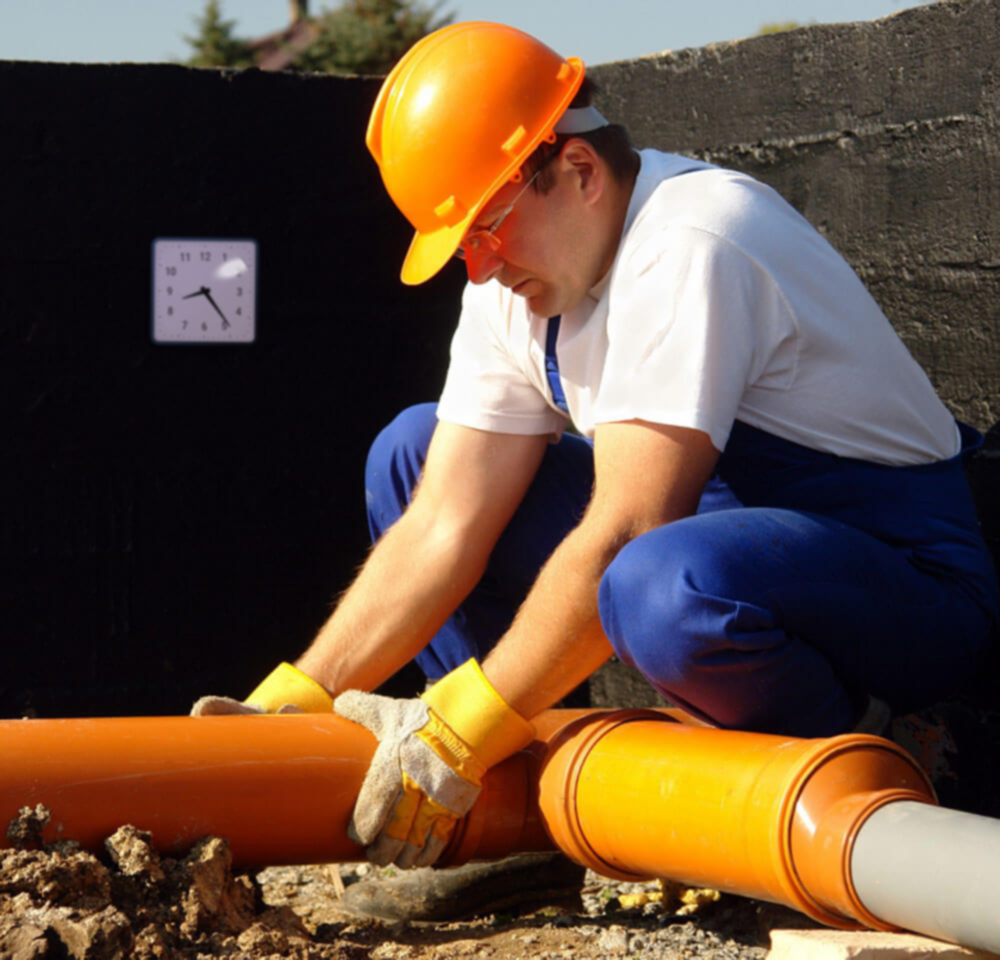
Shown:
8 h 24 min
